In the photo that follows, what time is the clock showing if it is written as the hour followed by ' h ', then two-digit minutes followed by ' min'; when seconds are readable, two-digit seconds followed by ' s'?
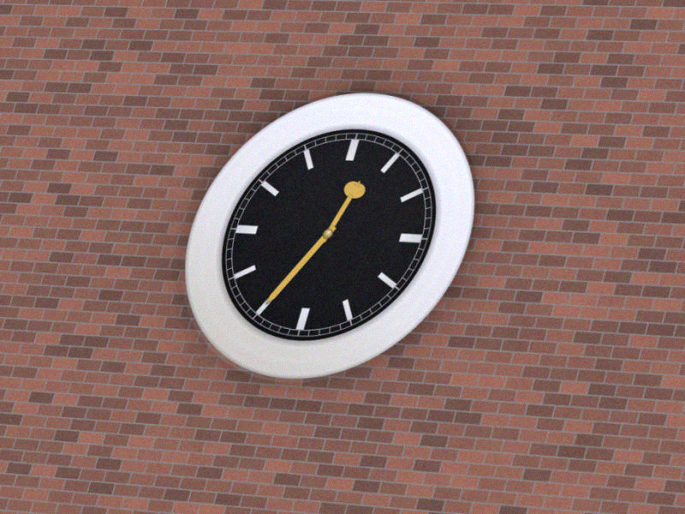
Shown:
12 h 35 min
